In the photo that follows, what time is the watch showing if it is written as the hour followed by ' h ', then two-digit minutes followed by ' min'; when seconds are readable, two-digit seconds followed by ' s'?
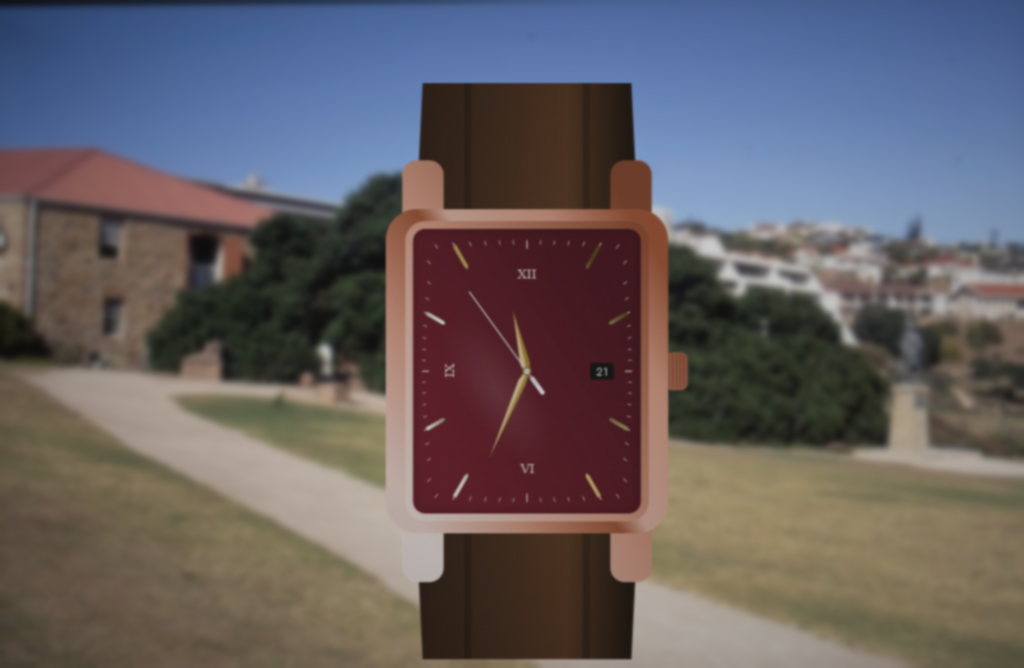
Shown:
11 h 33 min 54 s
